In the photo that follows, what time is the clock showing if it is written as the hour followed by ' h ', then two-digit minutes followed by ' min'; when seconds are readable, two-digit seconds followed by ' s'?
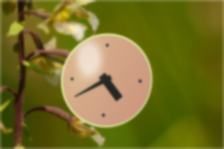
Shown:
4 h 40 min
